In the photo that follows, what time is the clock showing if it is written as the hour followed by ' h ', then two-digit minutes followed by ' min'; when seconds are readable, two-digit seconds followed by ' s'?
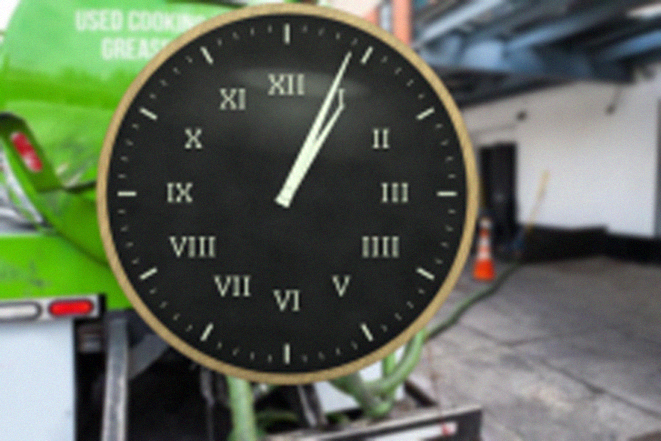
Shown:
1 h 04 min
